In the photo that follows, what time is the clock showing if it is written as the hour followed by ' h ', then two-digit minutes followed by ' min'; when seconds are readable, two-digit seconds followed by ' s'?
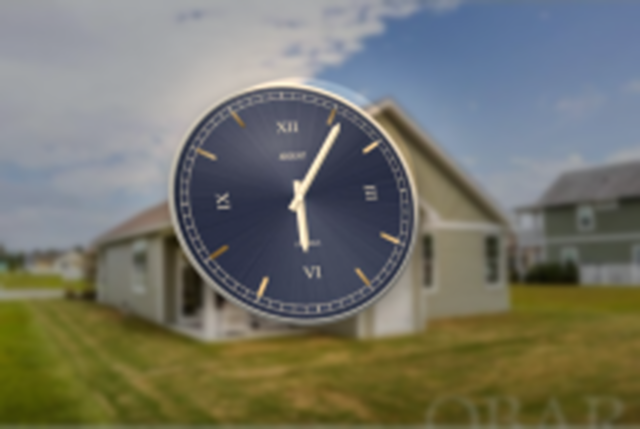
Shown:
6 h 06 min
